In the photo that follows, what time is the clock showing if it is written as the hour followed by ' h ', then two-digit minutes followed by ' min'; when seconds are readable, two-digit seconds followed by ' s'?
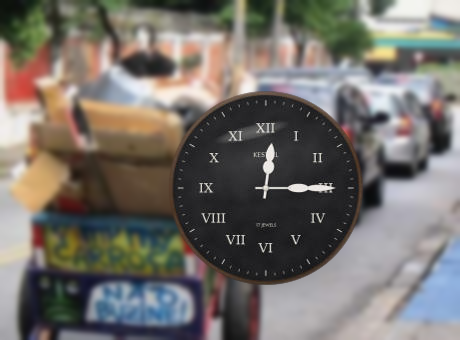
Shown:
12 h 15 min
